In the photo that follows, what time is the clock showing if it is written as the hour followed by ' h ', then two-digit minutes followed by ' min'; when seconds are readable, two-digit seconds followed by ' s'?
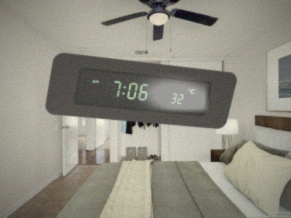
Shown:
7 h 06 min
